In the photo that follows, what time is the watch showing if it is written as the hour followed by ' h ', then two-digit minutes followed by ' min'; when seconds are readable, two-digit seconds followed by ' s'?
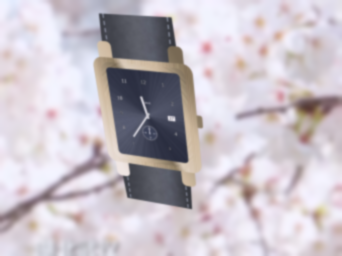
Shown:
11 h 36 min
